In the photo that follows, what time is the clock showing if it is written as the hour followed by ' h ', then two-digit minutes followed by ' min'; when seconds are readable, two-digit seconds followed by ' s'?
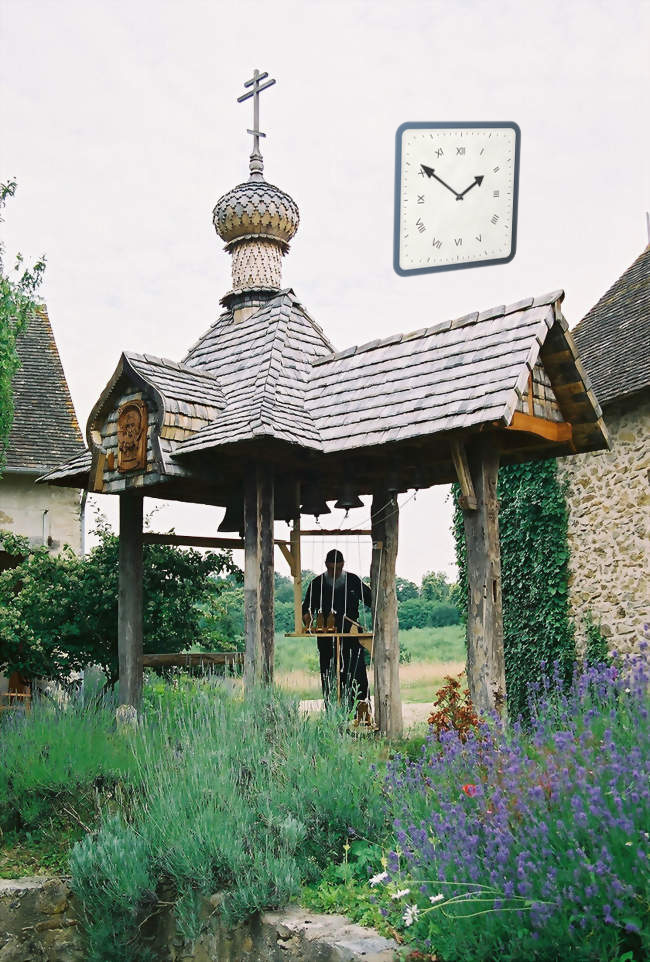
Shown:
1 h 51 min
